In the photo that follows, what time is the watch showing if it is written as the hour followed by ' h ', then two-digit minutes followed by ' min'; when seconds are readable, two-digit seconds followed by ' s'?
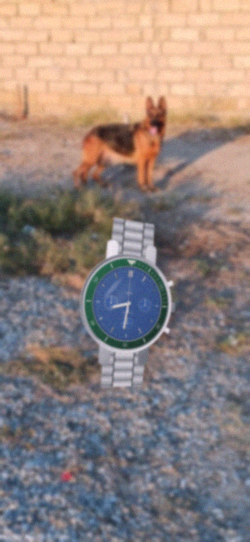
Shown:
8 h 31 min
